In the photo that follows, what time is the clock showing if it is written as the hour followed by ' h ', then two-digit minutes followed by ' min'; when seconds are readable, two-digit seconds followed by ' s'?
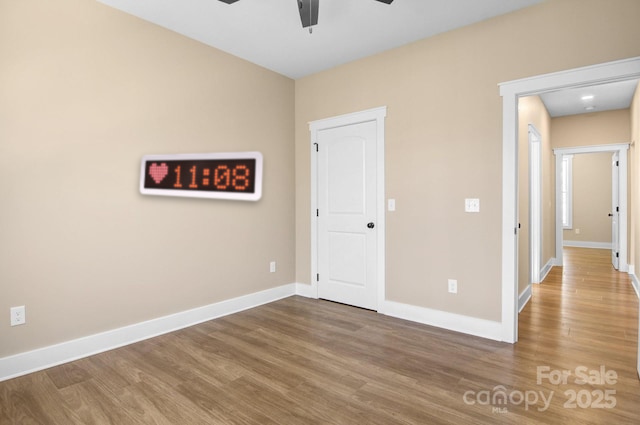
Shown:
11 h 08 min
